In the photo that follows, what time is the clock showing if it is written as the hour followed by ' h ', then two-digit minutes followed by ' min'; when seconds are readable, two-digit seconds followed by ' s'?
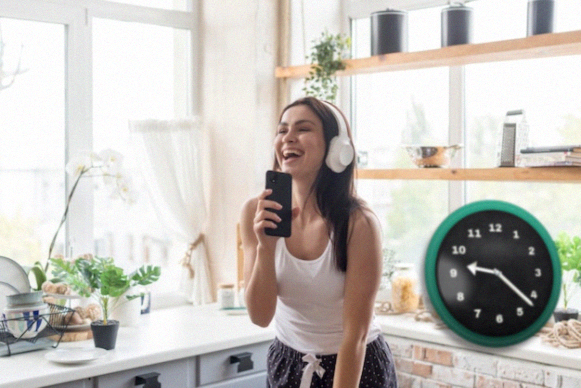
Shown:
9 h 22 min
